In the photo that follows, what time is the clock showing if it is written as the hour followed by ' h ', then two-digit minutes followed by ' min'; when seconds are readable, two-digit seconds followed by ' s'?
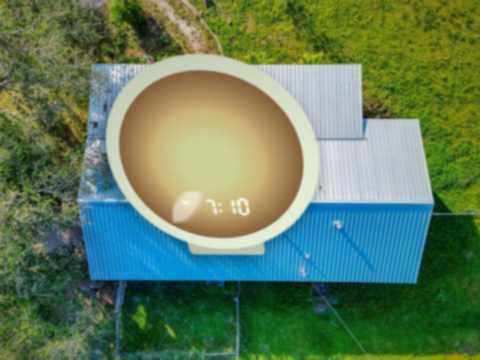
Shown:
7 h 10 min
